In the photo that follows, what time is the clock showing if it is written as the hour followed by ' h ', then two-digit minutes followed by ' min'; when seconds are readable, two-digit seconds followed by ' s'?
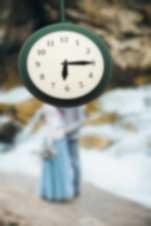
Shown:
6 h 15 min
